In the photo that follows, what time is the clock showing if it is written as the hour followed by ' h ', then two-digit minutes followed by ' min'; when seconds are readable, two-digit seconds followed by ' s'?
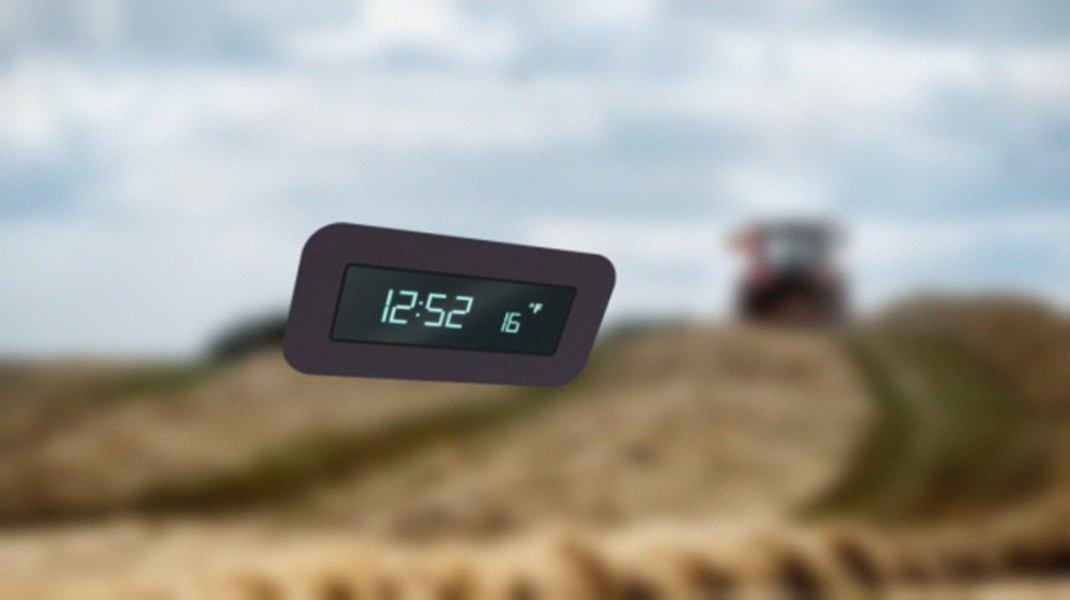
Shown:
12 h 52 min
